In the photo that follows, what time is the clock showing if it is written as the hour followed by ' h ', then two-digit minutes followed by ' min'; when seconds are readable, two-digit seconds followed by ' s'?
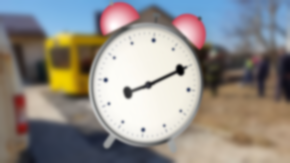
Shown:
8 h 10 min
